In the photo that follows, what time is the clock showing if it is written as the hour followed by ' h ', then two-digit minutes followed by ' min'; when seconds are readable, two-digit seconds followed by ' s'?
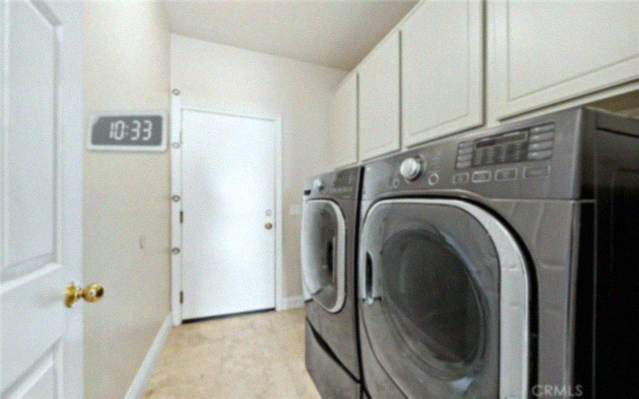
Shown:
10 h 33 min
